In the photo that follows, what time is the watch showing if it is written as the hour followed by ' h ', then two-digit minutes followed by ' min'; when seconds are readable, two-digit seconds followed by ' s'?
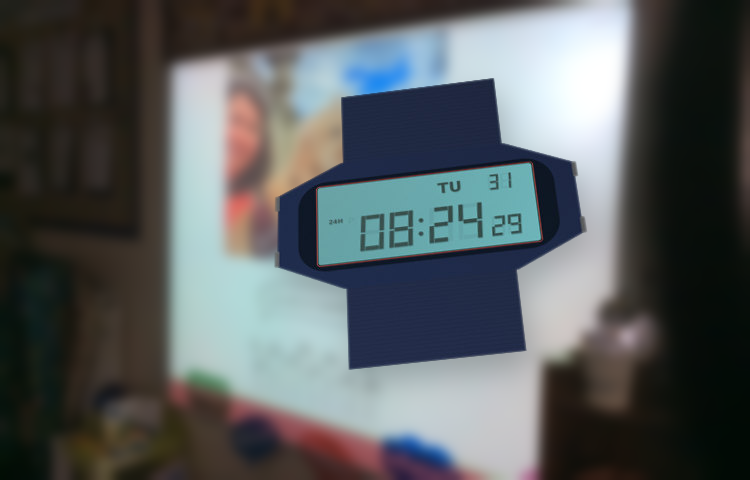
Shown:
8 h 24 min 29 s
